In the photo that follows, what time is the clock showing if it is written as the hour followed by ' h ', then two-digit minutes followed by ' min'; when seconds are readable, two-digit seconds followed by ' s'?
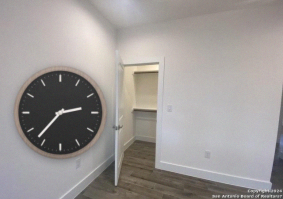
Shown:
2 h 37 min
